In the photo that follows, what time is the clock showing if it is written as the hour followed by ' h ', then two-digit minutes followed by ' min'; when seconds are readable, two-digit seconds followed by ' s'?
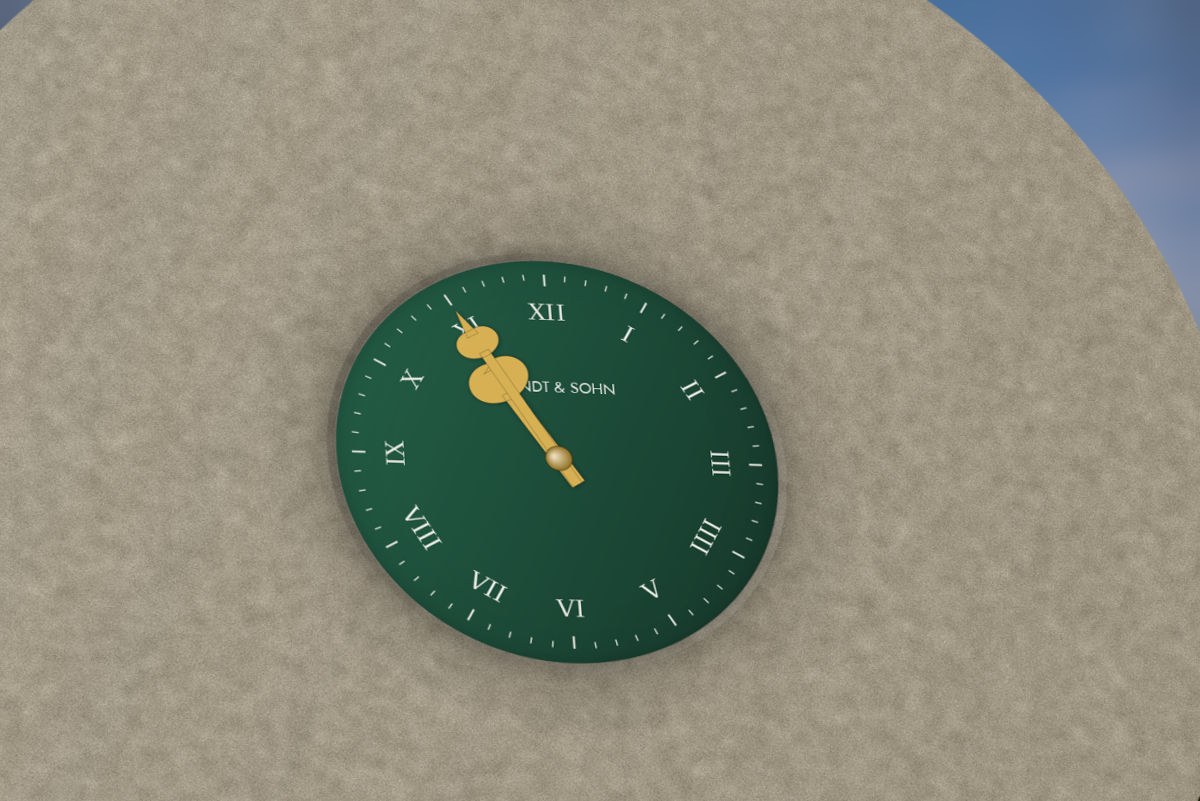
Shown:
10 h 55 min
